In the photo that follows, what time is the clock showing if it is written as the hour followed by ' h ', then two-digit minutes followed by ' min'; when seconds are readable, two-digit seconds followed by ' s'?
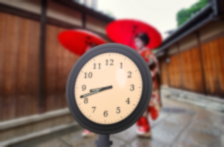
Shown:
8 h 42 min
